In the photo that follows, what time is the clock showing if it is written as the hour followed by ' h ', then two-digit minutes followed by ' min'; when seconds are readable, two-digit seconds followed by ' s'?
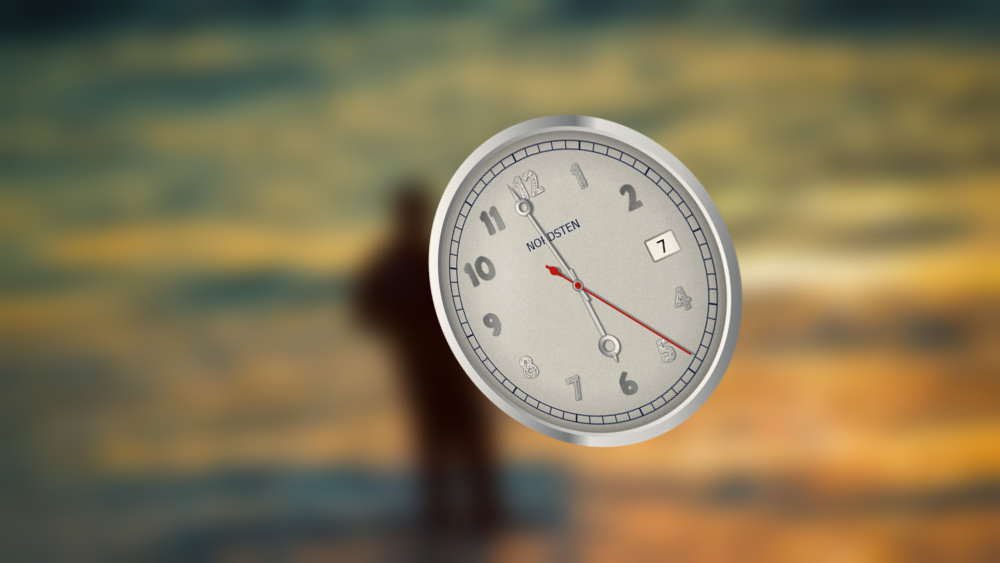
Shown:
5 h 58 min 24 s
